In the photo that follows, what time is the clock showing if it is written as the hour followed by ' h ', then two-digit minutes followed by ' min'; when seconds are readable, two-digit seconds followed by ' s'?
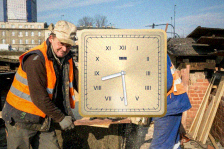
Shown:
8 h 29 min
